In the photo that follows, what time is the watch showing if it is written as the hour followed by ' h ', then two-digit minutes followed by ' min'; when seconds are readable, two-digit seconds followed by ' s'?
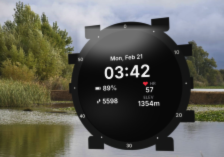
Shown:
3 h 42 min
